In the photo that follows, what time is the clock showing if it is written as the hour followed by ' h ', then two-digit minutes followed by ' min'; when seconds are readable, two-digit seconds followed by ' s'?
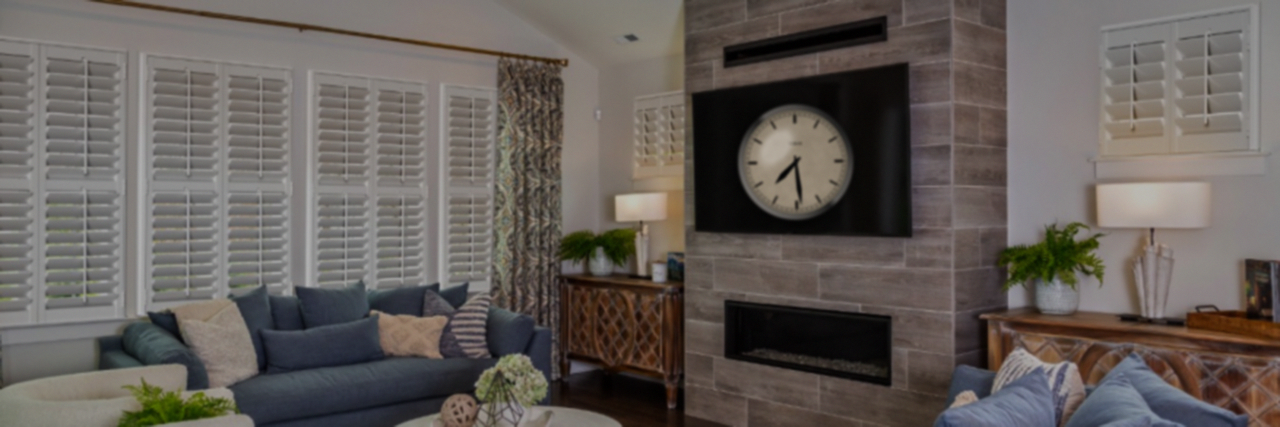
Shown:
7 h 29 min
